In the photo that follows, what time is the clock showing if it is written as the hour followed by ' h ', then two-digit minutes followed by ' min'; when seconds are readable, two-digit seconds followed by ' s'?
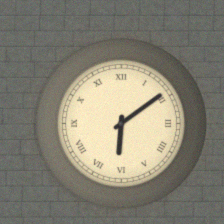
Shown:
6 h 09 min
